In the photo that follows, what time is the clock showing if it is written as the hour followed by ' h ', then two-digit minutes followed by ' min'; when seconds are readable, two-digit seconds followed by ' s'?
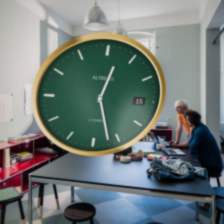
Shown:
12 h 27 min
